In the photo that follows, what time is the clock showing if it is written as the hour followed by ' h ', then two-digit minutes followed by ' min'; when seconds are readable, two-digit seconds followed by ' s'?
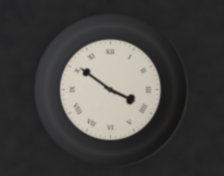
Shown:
3 h 51 min
